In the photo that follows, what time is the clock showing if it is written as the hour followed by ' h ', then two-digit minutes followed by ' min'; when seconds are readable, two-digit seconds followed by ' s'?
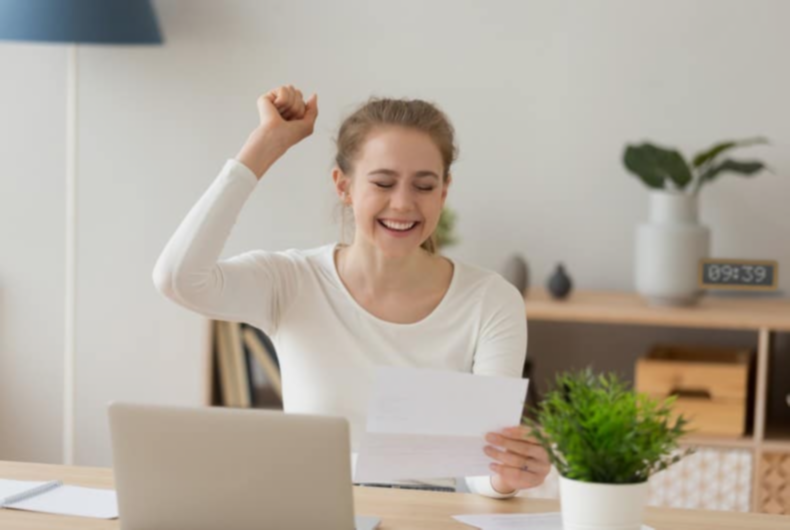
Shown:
9 h 39 min
